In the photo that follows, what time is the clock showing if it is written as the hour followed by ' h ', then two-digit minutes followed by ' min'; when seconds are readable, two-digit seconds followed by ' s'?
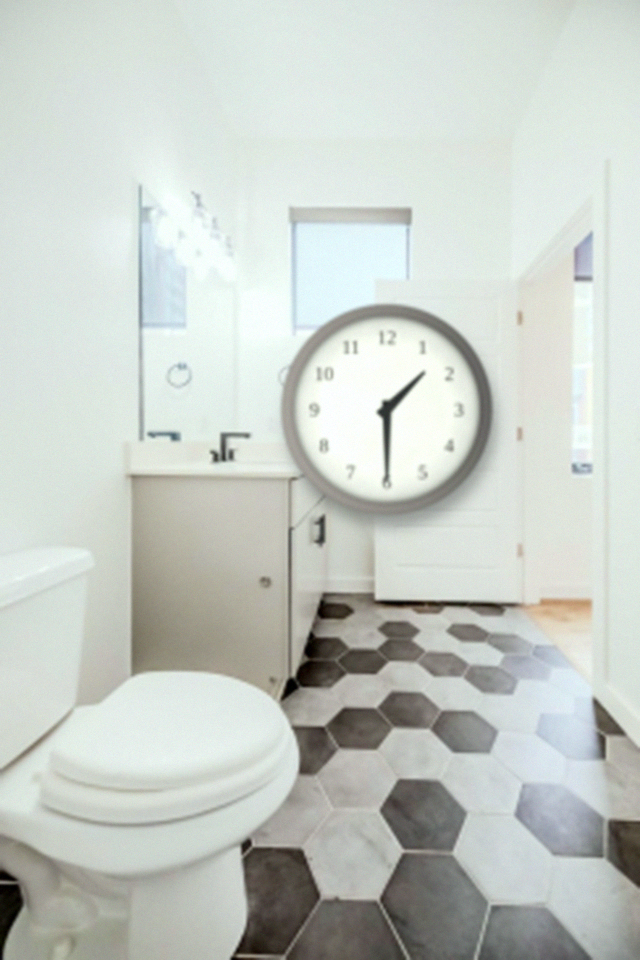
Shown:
1 h 30 min
